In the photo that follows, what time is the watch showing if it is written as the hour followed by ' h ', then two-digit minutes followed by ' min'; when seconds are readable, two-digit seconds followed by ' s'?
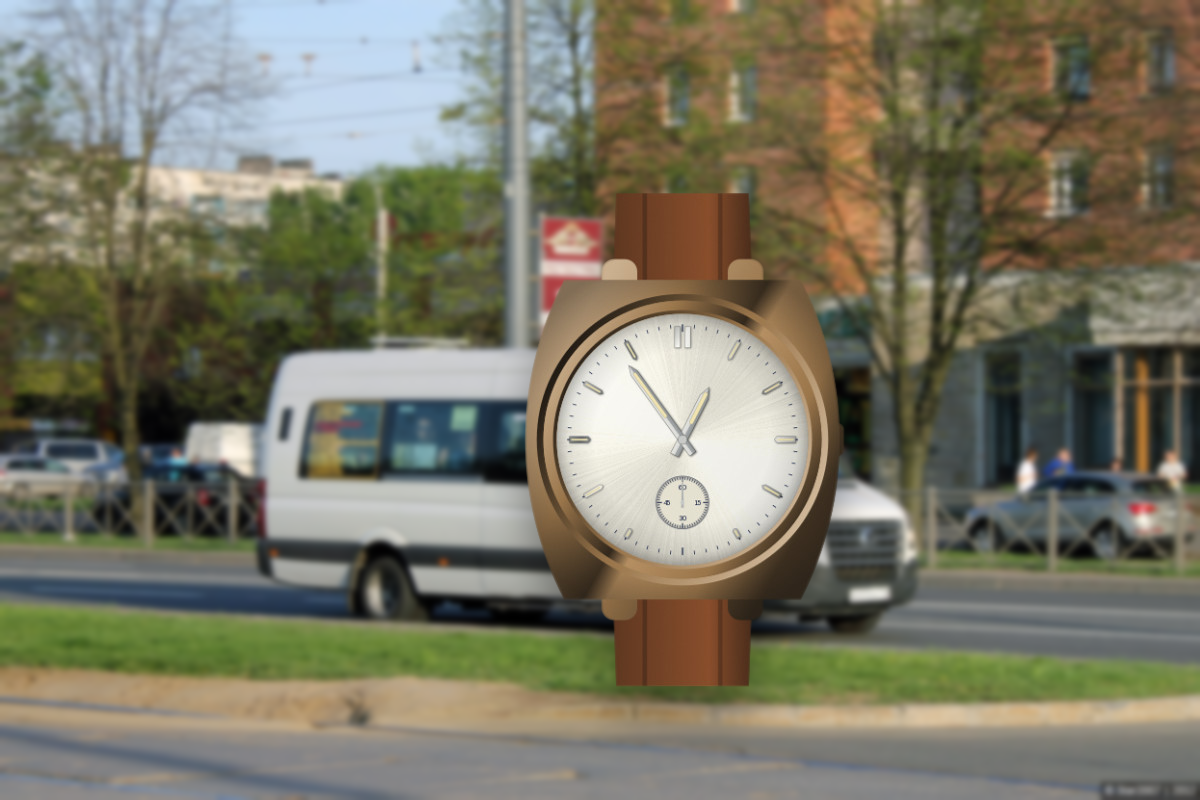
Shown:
12 h 54 min
